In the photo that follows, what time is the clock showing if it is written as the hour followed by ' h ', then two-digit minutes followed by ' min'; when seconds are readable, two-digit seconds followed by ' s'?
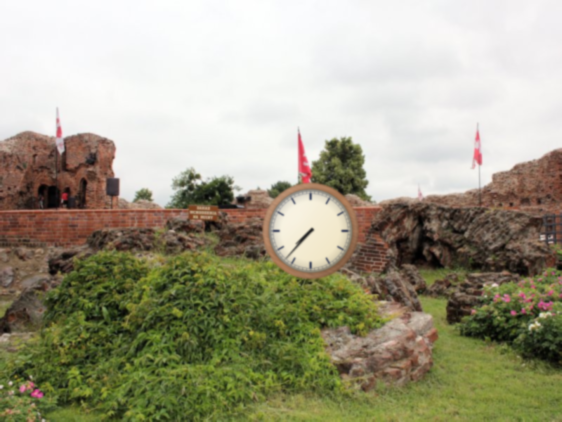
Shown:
7 h 37 min
